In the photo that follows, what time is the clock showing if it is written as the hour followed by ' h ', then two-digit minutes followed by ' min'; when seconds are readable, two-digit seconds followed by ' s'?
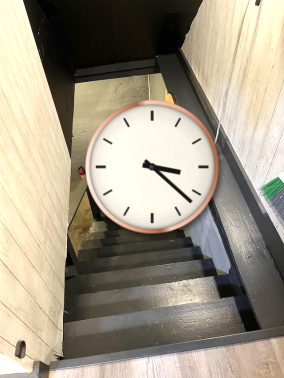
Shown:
3 h 22 min
